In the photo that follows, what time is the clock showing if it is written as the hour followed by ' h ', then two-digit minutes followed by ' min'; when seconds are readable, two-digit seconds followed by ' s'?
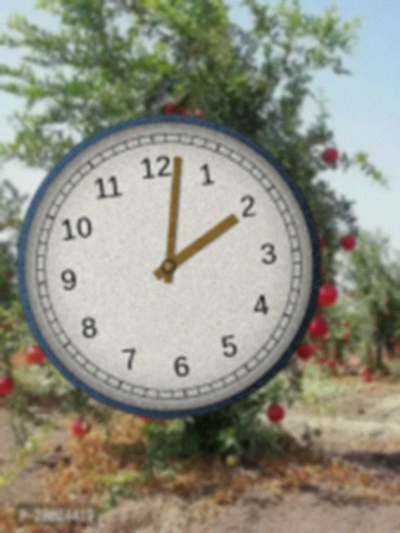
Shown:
2 h 02 min
